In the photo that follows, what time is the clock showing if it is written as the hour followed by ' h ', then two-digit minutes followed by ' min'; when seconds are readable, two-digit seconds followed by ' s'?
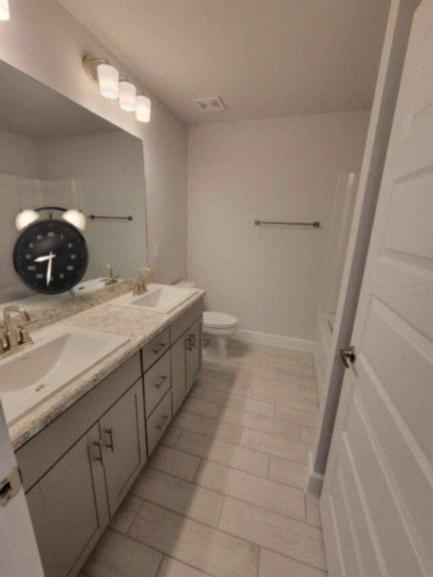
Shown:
8 h 31 min
